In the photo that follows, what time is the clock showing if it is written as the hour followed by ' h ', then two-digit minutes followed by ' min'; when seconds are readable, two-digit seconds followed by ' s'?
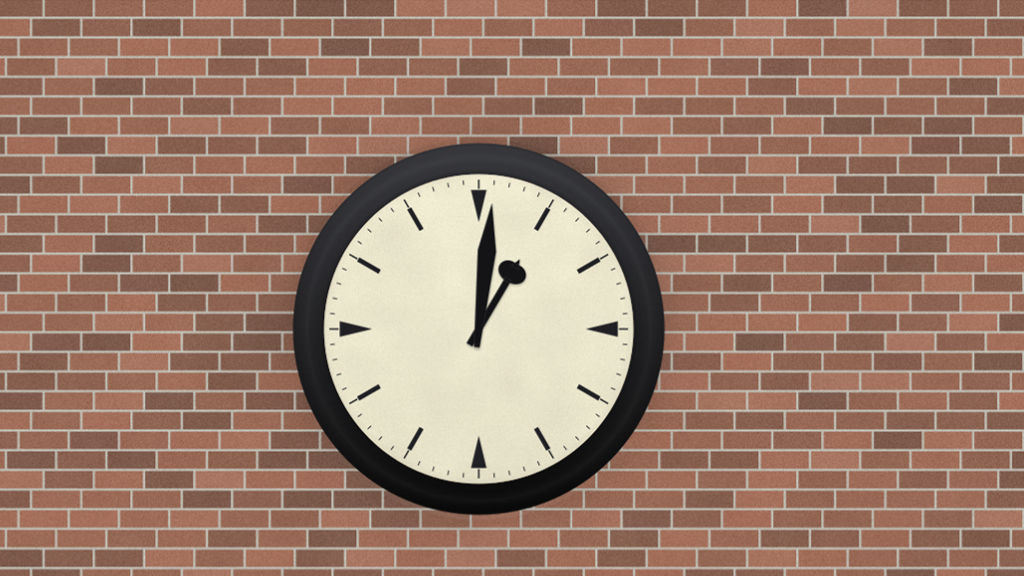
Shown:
1 h 01 min
